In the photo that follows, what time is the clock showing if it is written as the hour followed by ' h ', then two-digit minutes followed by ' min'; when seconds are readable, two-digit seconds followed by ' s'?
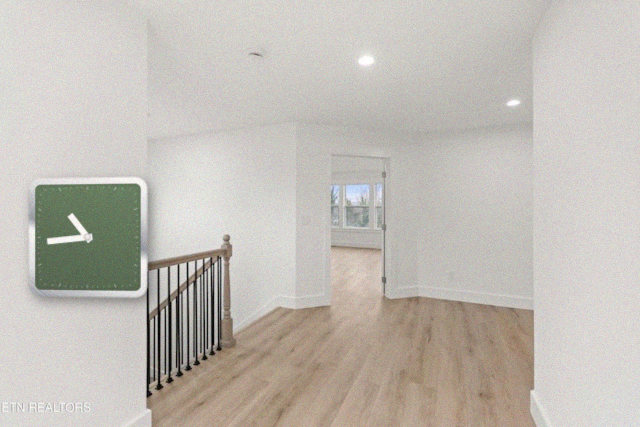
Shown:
10 h 44 min
